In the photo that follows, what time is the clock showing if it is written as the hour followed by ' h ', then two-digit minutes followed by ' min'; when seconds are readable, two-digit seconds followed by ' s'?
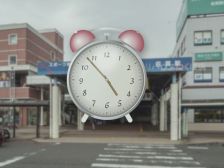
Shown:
4 h 53 min
